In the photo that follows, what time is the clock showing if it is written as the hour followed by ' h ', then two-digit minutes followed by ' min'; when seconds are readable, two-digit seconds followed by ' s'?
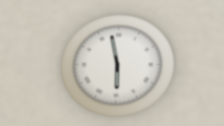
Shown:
5 h 58 min
